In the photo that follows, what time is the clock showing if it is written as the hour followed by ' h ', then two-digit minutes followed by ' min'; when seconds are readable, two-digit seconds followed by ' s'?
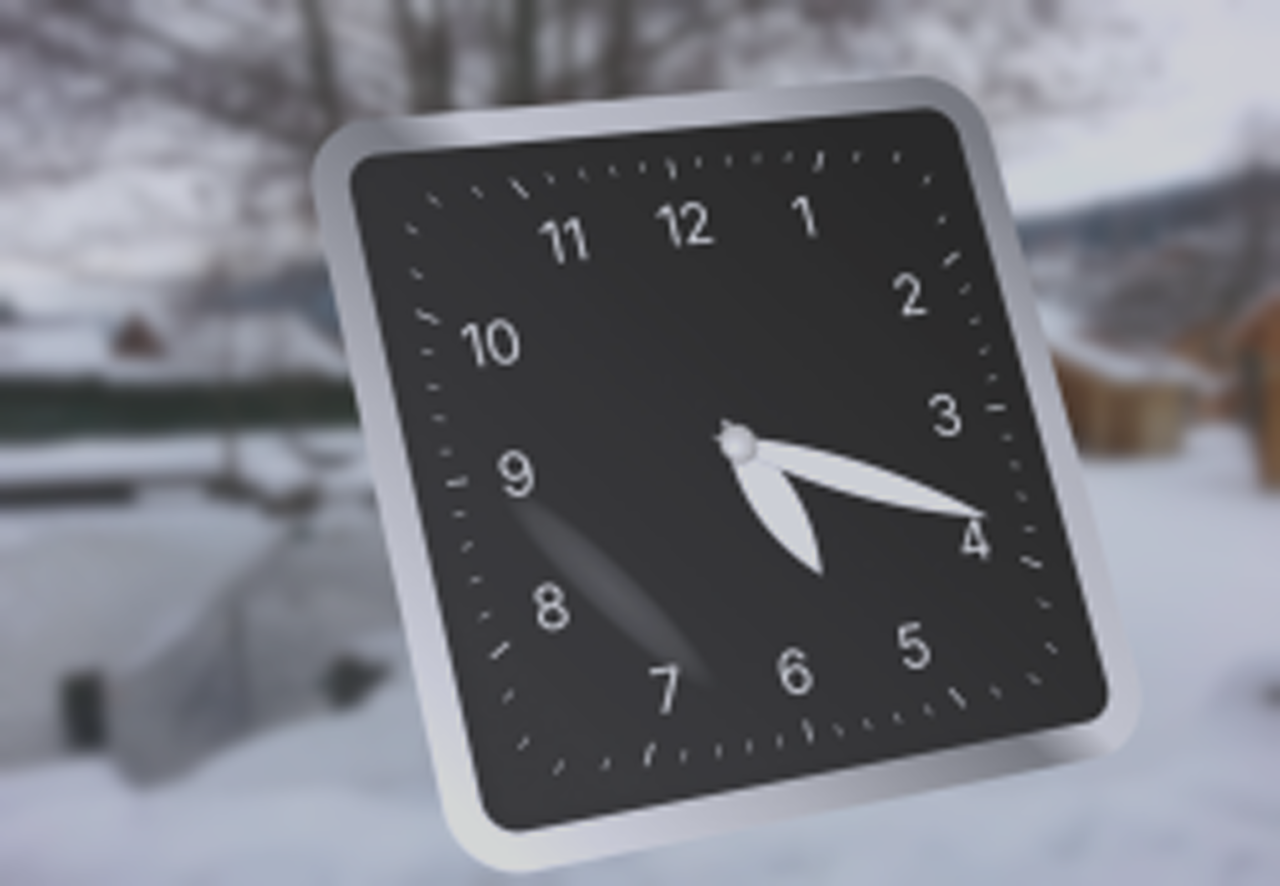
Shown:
5 h 19 min
